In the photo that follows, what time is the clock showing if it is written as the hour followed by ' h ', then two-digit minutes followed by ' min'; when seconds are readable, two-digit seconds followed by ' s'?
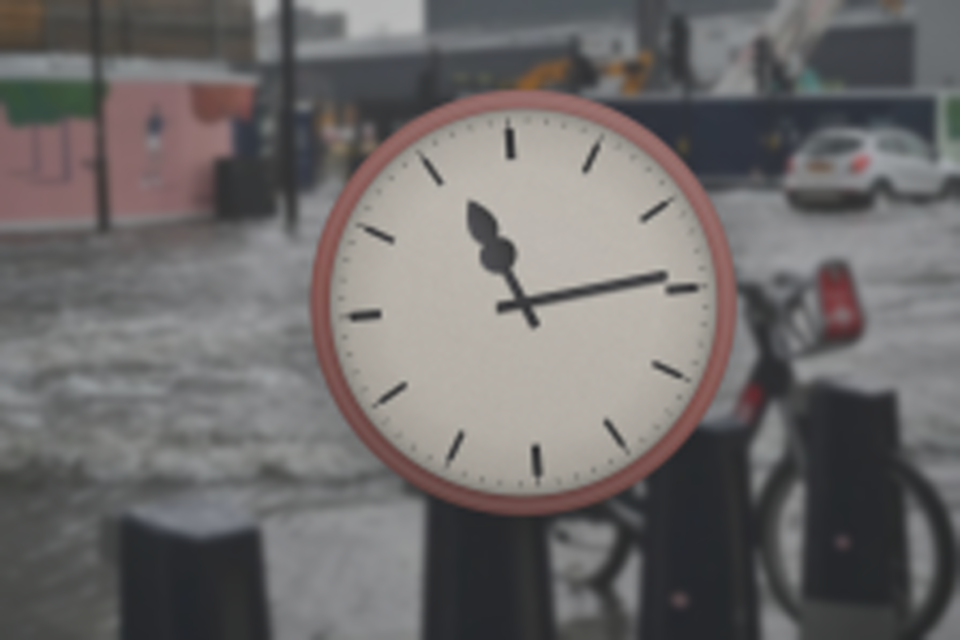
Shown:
11 h 14 min
